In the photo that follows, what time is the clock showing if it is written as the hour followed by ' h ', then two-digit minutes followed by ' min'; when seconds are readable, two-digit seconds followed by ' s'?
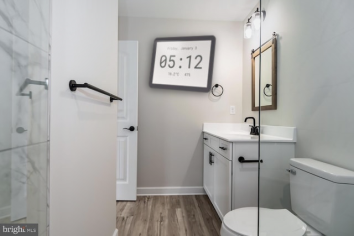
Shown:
5 h 12 min
